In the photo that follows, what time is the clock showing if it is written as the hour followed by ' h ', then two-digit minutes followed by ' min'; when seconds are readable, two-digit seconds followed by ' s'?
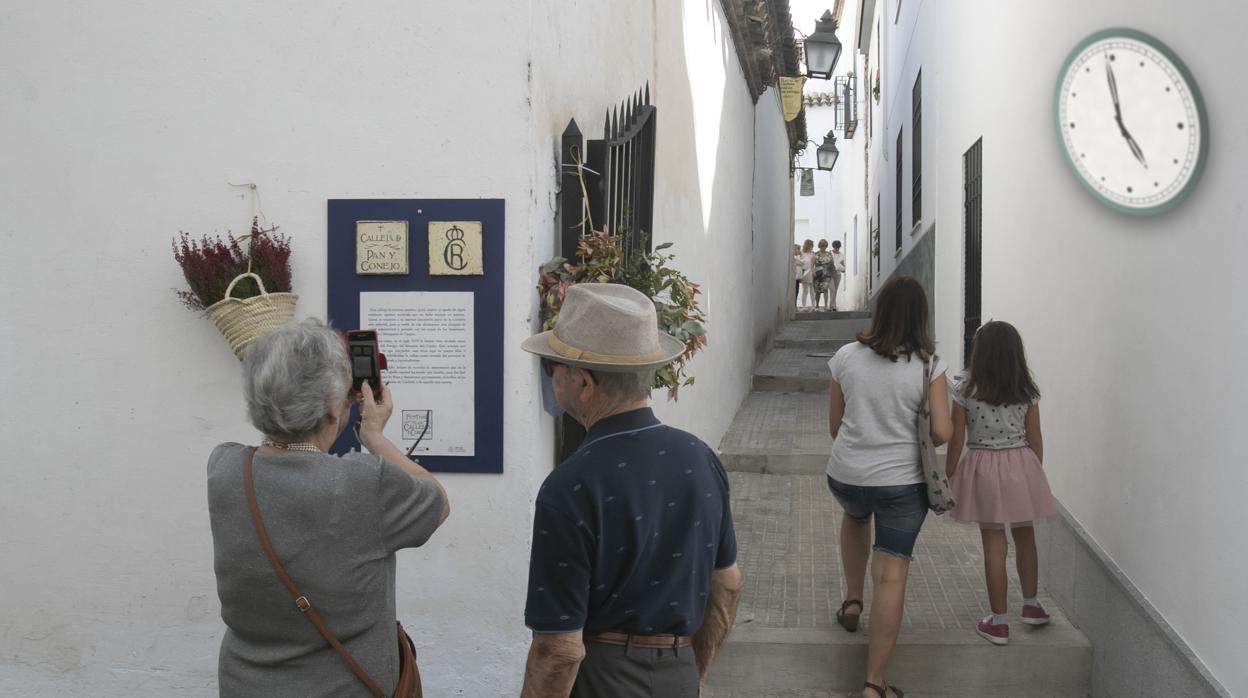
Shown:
4 h 59 min
